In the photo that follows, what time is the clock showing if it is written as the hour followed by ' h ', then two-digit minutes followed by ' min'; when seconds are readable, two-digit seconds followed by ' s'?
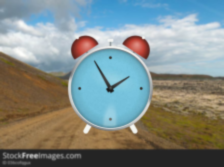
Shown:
1 h 55 min
